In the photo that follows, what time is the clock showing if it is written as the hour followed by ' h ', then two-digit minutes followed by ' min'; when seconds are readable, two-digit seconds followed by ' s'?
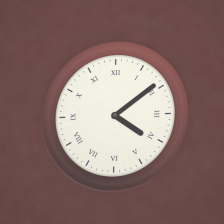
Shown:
4 h 09 min
